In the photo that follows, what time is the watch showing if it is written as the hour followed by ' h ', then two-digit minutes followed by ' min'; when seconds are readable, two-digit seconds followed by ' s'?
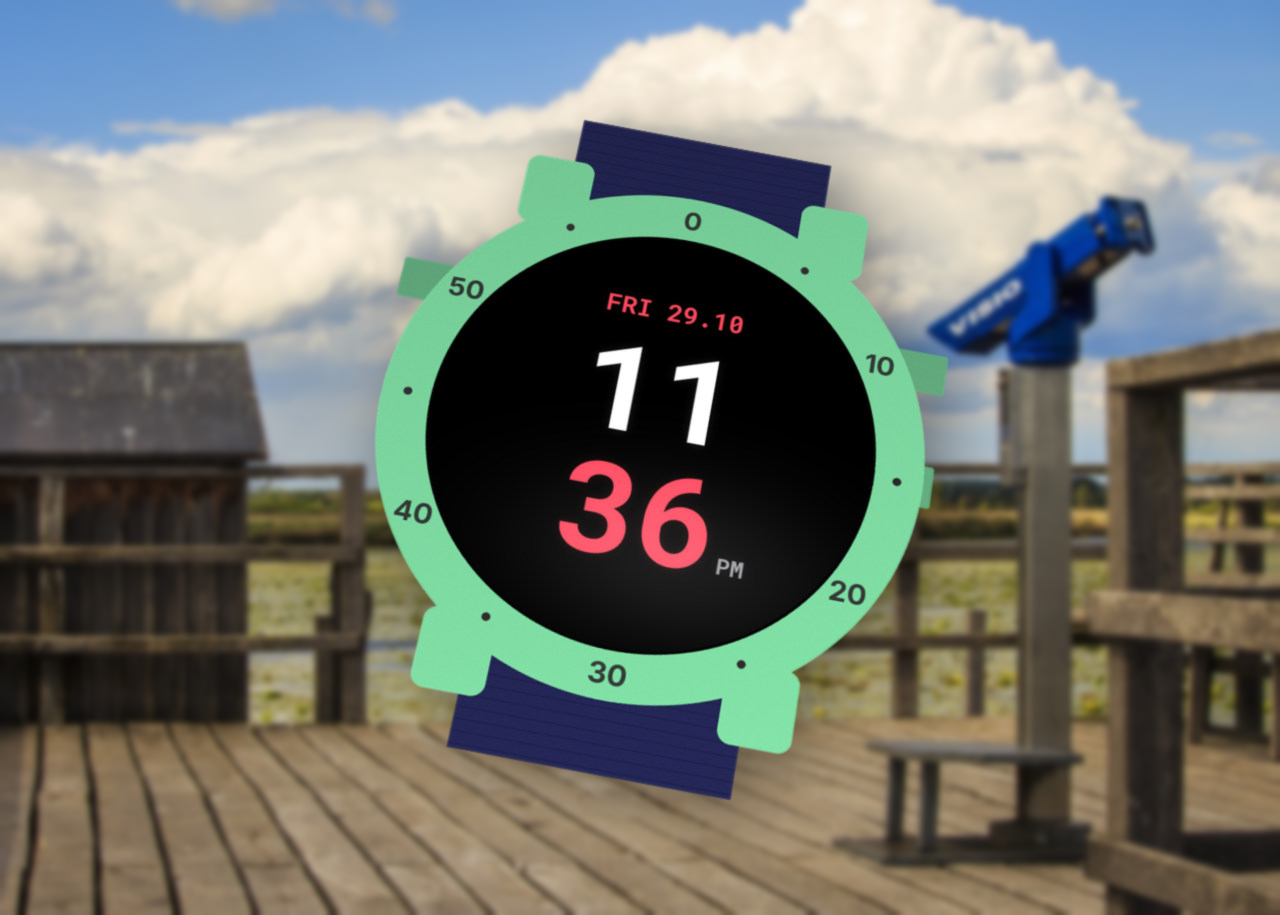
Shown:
11 h 36 min
